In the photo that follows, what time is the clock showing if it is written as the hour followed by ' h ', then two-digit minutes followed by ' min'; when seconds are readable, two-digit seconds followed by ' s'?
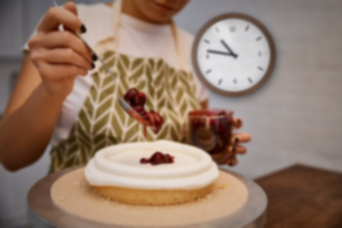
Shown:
10 h 47 min
